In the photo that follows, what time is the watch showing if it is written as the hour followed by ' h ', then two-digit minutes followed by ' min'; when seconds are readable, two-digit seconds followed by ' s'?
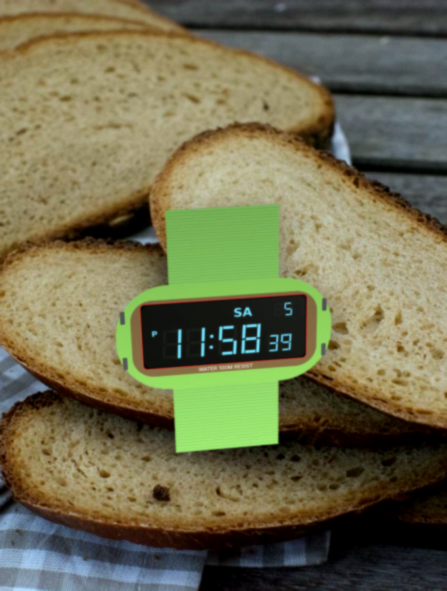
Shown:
11 h 58 min 39 s
